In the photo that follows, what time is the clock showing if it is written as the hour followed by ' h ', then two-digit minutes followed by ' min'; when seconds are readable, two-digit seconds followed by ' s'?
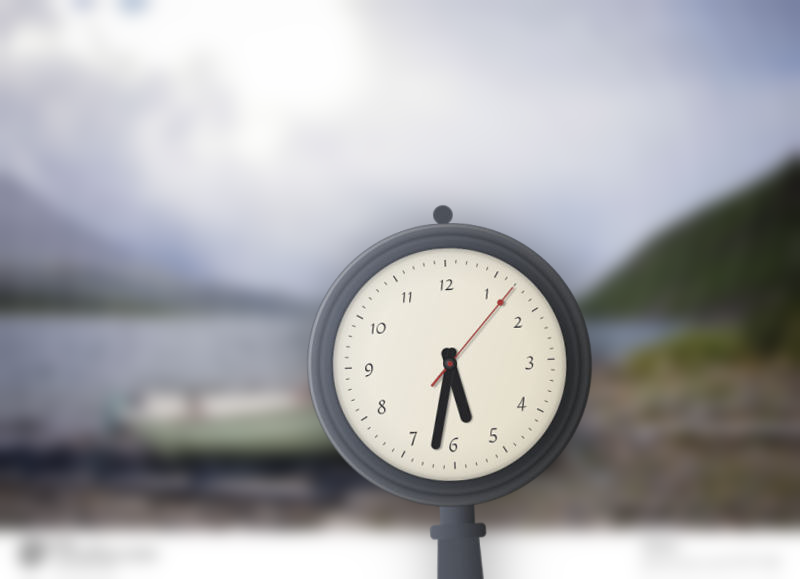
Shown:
5 h 32 min 07 s
